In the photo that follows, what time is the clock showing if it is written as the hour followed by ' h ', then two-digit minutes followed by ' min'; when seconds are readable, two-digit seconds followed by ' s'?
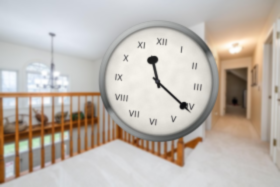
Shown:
11 h 21 min
